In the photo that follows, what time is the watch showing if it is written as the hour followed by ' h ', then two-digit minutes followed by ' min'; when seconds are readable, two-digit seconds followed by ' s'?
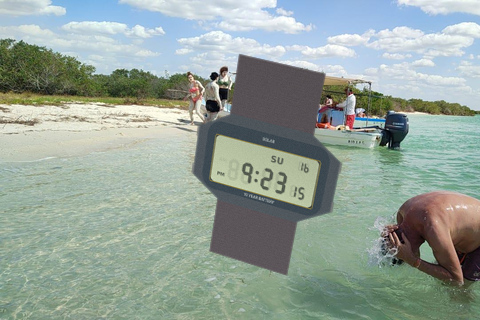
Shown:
9 h 23 min 15 s
